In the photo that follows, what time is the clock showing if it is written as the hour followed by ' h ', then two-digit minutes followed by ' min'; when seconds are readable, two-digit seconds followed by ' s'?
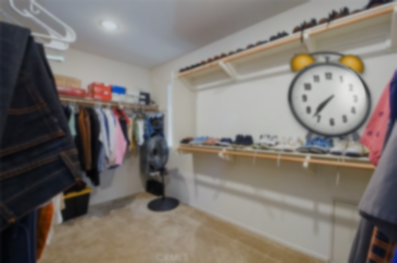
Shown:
7 h 37 min
